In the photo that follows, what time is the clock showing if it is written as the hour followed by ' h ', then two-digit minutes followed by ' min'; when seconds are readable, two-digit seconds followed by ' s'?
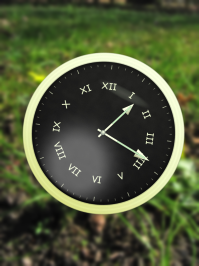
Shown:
1 h 19 min
